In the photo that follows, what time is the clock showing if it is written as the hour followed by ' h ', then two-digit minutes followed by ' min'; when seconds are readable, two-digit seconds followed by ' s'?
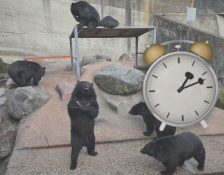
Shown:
1 h 12 min
